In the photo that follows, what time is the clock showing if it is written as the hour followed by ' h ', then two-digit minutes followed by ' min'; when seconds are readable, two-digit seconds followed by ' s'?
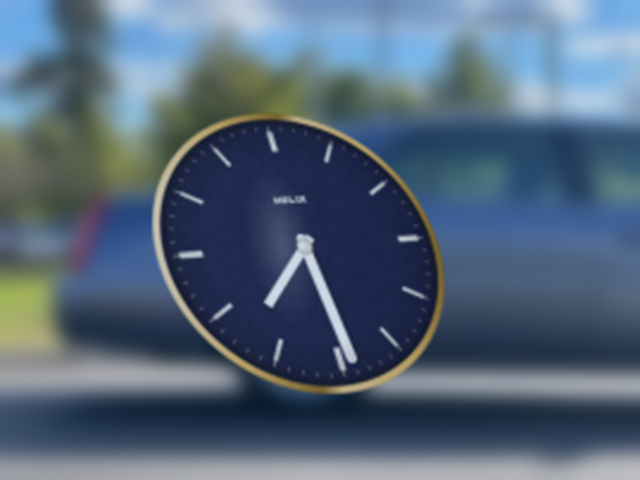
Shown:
7 h 29 min
